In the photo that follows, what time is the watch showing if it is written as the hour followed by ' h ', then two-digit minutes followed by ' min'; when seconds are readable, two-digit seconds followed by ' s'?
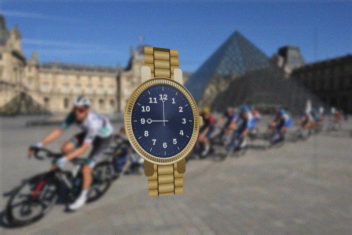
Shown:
9 h 00 min
